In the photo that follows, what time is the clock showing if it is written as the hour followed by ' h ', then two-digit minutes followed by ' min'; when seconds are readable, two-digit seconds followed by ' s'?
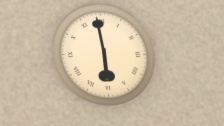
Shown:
5 h 59 min
